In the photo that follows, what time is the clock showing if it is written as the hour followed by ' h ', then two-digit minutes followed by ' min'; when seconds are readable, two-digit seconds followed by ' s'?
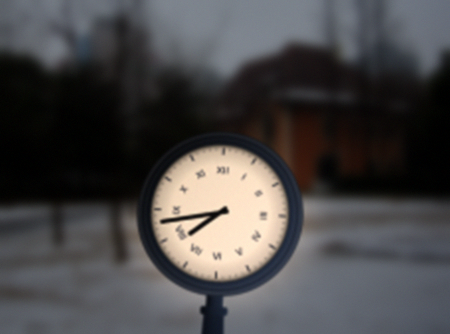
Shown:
7 h 43 min
